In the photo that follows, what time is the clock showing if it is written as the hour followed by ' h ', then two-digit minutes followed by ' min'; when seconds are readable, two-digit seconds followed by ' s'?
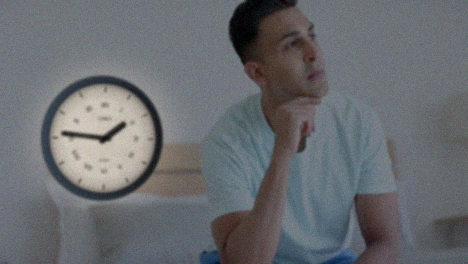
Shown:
1 h 46 min
